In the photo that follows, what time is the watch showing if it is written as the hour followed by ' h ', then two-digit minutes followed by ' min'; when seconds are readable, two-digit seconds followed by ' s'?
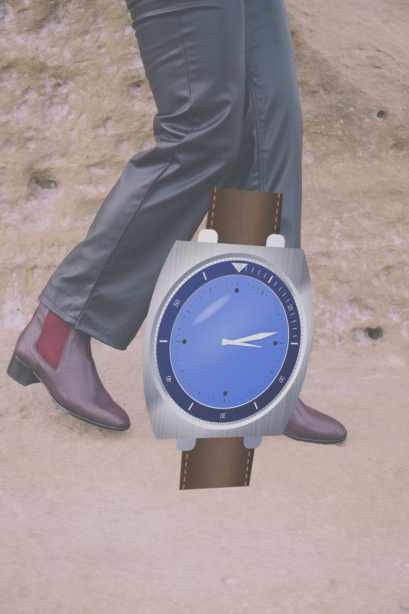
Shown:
3 h 13 min
